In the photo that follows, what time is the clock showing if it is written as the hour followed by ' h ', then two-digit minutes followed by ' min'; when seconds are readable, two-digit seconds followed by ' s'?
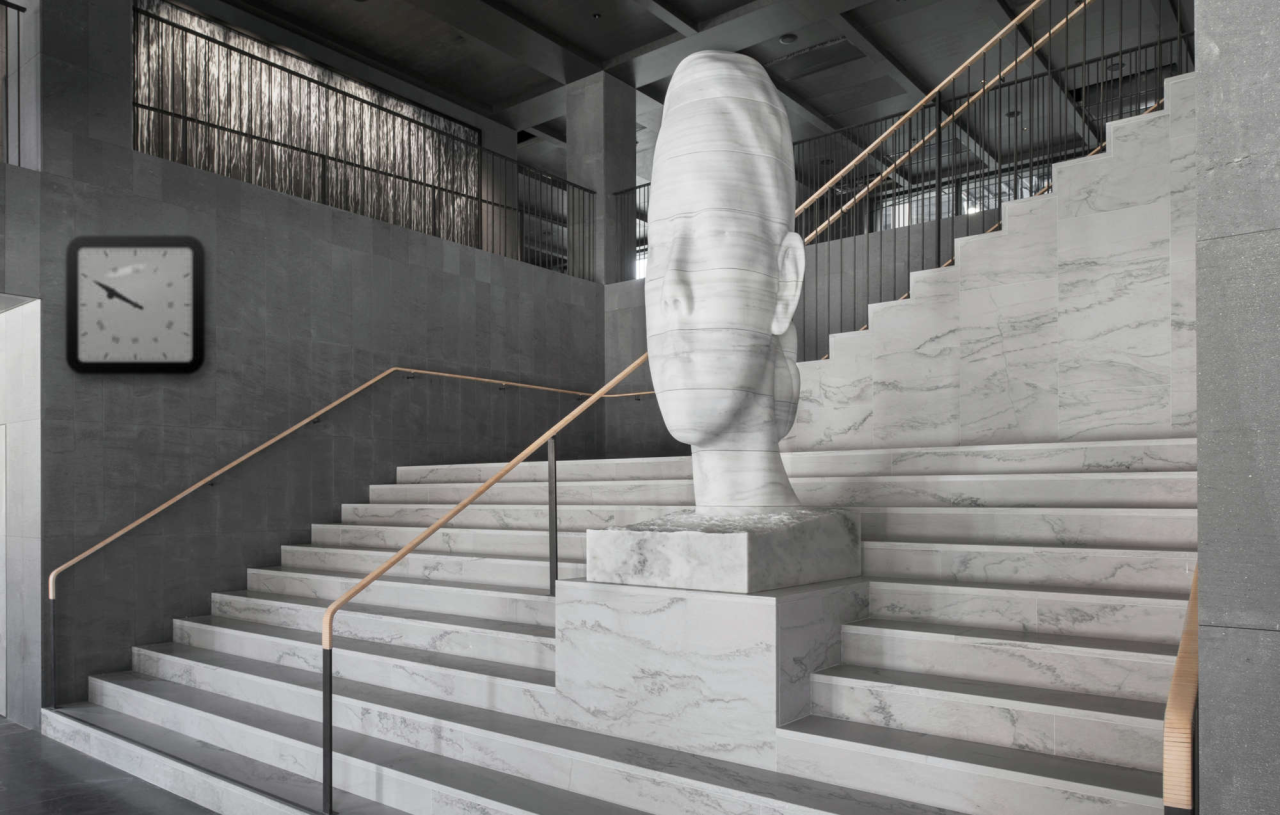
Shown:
9 h 50 min
